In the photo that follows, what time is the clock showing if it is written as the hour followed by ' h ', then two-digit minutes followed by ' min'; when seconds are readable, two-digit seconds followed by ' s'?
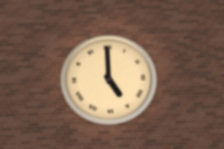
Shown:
5 h 00 min
